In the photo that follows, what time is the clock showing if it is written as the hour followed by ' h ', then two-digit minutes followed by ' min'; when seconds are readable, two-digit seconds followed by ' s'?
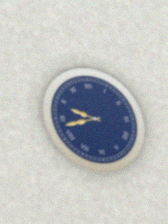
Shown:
9 h 43 min
